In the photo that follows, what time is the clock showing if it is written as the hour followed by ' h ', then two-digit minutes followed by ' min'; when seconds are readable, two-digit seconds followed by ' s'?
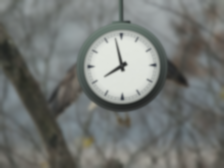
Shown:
7 h 58 min
